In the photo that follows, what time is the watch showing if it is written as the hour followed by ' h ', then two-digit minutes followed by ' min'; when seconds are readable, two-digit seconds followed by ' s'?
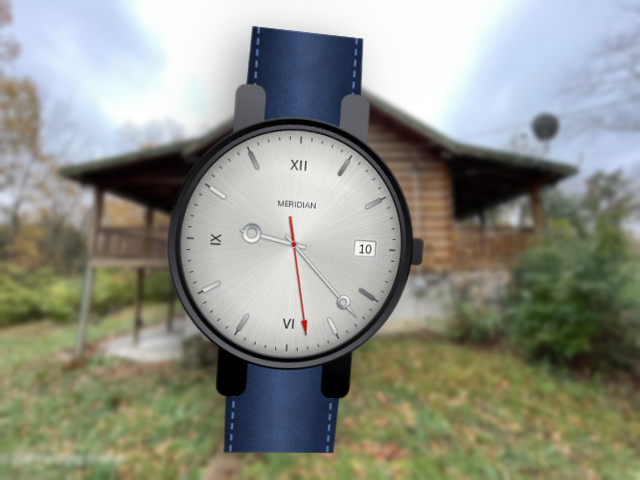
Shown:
9 h 22 min 28 s
